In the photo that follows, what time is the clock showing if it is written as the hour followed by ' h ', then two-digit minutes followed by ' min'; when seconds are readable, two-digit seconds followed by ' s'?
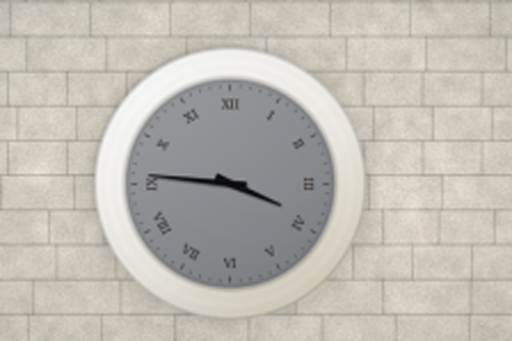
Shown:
3 h 46 min
